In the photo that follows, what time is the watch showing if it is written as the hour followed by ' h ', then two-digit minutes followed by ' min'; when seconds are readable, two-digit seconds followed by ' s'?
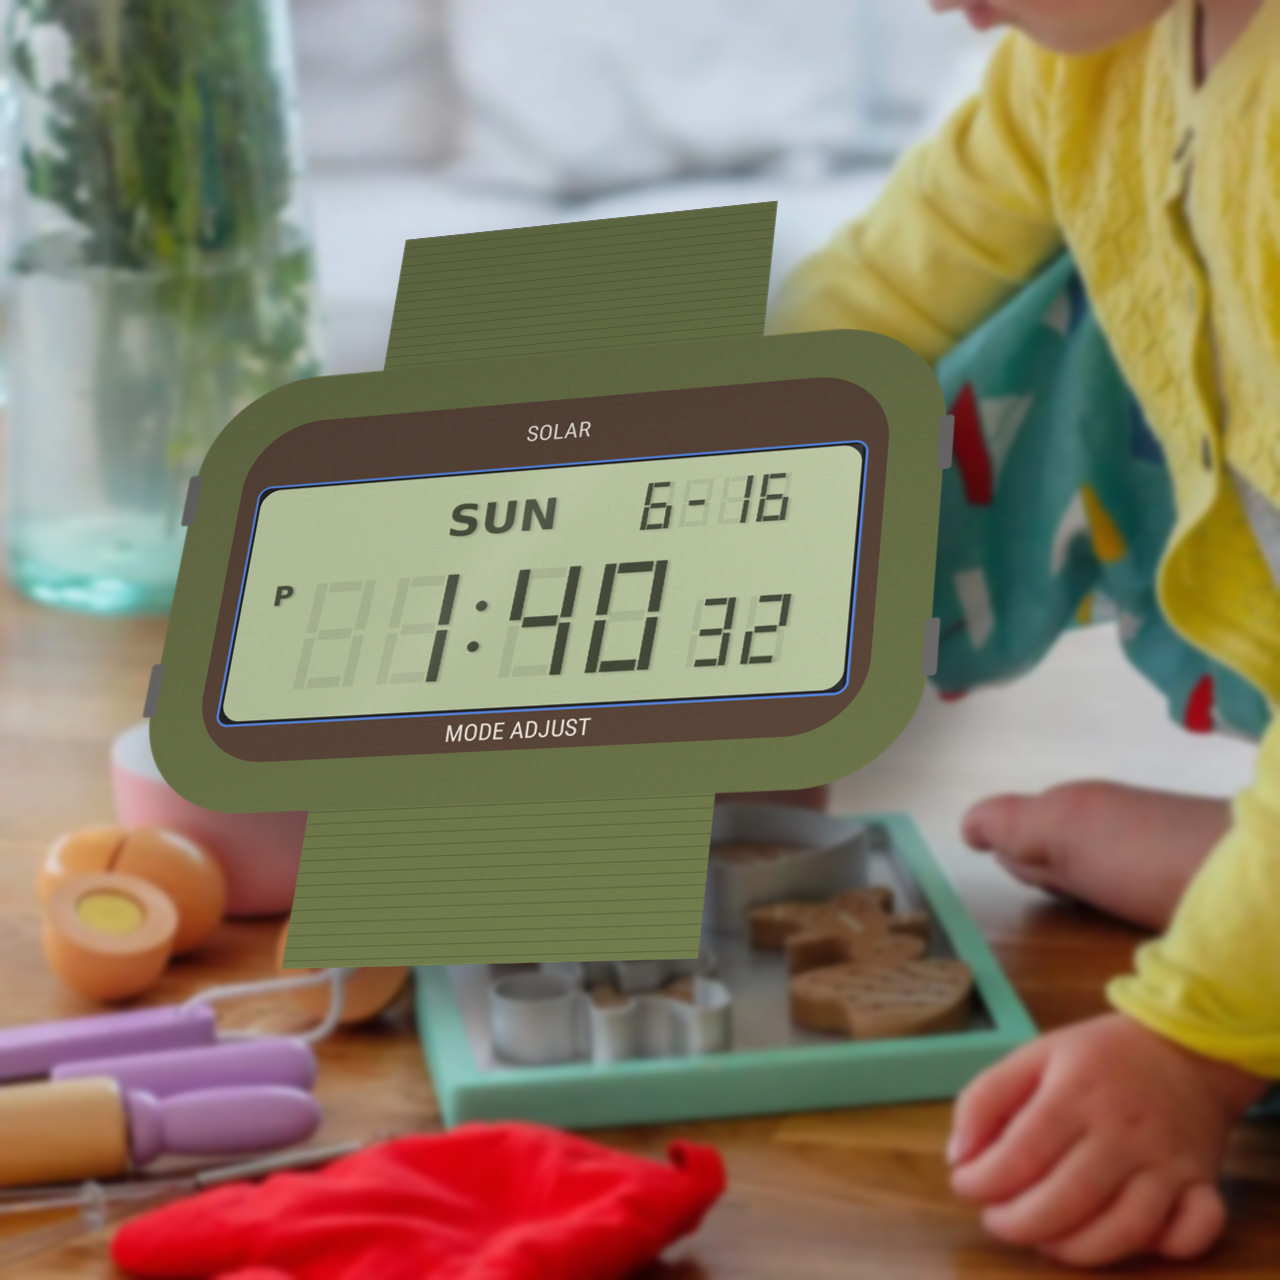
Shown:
1 h 40 min 32 s
